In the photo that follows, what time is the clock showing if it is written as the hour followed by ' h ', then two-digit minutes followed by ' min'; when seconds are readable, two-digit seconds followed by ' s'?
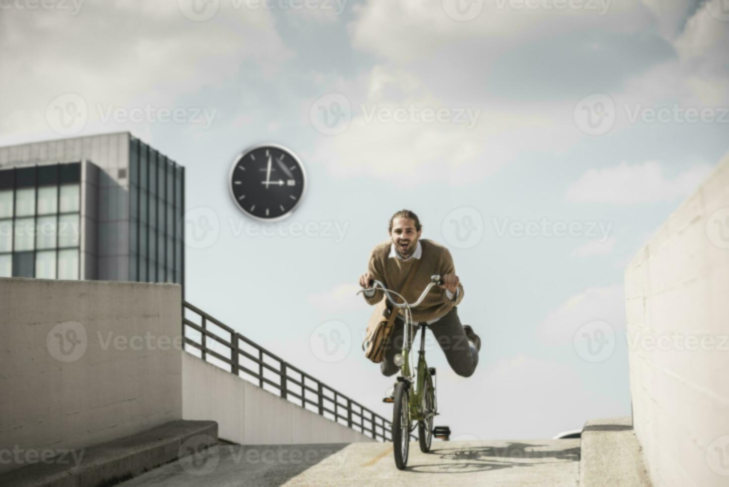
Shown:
3 h 01 min
